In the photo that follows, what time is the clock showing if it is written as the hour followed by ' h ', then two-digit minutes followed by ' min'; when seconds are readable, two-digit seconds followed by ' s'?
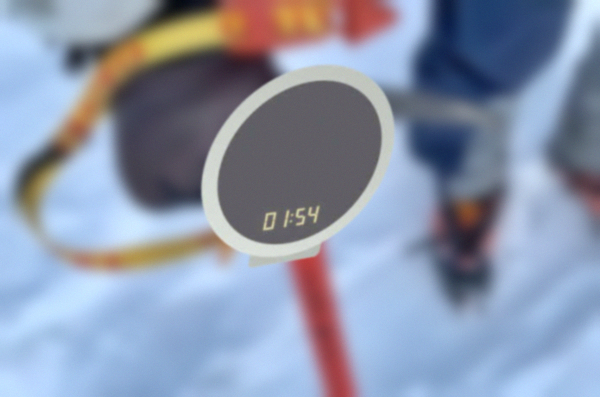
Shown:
1 h 54 min
